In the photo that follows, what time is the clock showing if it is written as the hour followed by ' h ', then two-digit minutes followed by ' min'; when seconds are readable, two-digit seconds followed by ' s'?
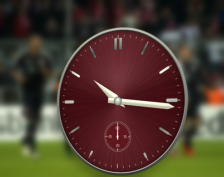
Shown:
10 h 16 min
